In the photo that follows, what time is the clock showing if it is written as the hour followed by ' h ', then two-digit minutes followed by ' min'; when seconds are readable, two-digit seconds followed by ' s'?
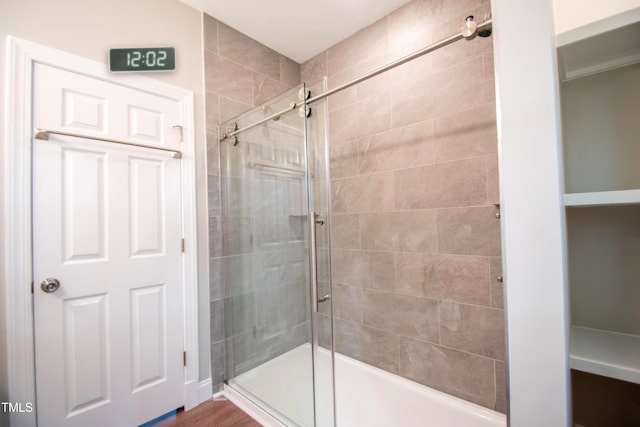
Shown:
12 h 02 min
